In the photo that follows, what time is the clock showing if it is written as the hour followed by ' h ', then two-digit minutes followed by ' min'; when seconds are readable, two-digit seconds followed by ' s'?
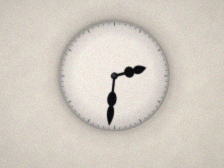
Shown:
2 h 31 min
